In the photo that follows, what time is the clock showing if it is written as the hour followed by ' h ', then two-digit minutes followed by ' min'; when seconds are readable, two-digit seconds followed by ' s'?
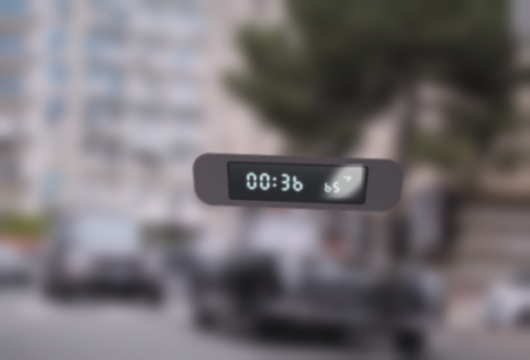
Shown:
0 h 36 min
